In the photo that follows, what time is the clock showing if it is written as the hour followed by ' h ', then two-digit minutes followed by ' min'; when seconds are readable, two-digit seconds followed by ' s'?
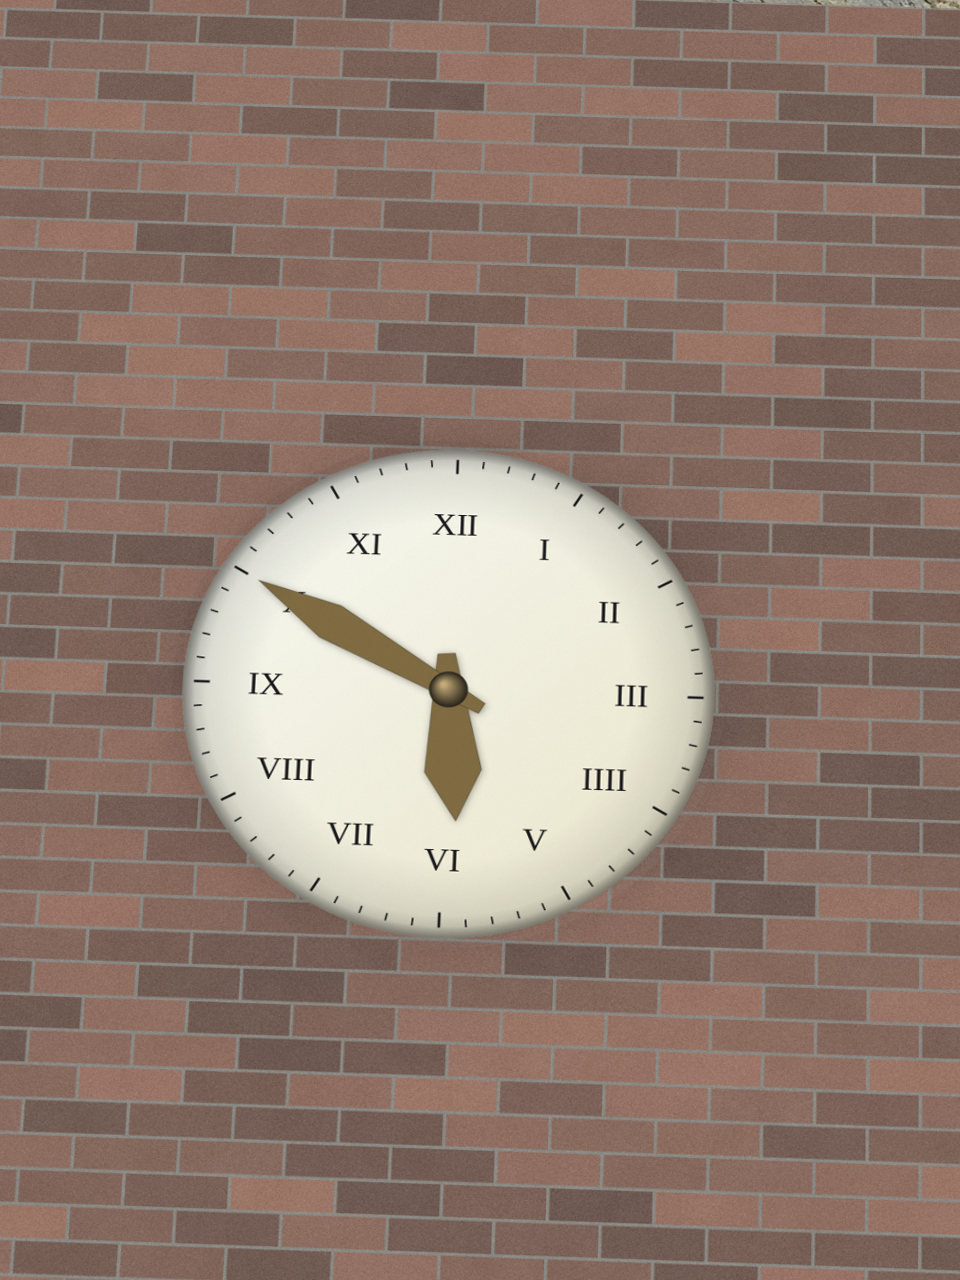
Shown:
5 h 50 min
